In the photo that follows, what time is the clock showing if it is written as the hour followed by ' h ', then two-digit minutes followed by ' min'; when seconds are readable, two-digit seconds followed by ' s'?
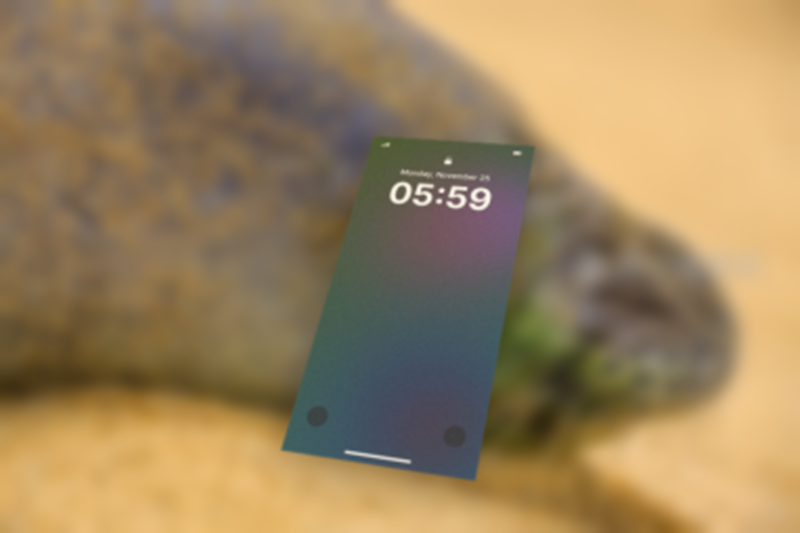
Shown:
5 h 59 min
